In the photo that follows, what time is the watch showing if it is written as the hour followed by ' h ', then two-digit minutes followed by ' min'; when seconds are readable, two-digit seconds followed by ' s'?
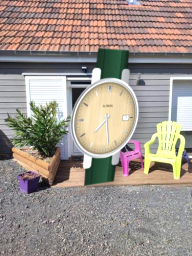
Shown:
7 h 28 min
